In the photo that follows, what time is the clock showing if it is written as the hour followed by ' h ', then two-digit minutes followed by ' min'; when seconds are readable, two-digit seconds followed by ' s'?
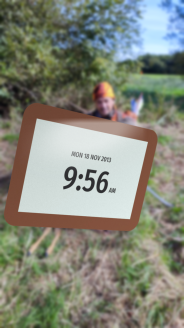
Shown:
9 h 56 min
